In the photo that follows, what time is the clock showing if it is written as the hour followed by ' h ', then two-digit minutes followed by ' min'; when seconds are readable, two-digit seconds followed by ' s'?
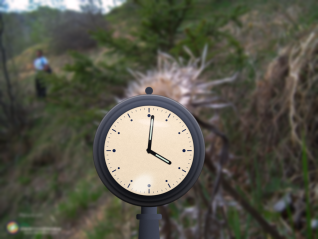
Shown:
4 h 01 min
